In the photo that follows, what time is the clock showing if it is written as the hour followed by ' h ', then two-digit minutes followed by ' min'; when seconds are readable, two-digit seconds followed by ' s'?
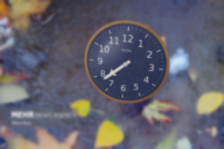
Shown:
7 h 38 min
